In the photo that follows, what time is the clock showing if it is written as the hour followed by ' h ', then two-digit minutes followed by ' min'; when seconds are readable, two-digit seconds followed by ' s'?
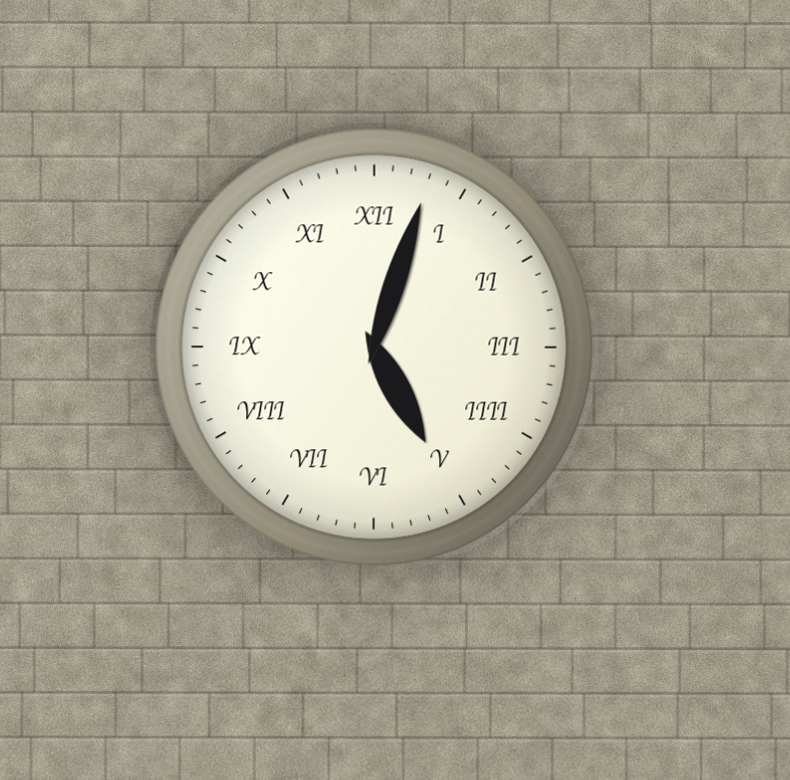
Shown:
5 h 03 min
